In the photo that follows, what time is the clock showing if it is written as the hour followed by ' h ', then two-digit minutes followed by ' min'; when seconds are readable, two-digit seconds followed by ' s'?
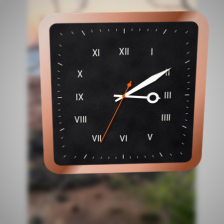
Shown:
3 h 09 min 34 s
